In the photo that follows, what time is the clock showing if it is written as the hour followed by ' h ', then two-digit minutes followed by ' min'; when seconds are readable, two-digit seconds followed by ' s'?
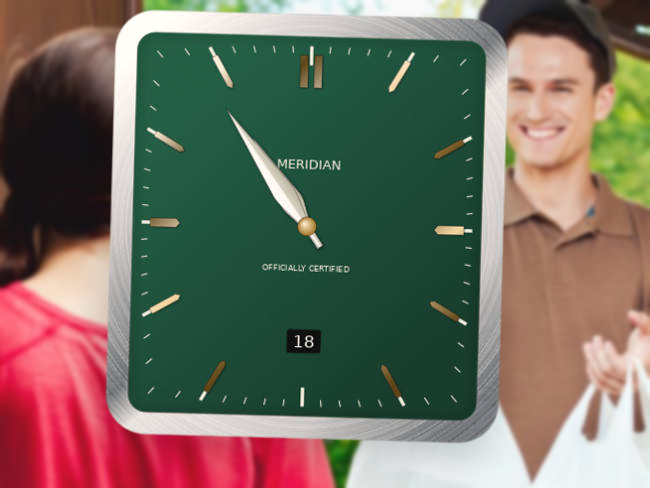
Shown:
10 h 54 min
